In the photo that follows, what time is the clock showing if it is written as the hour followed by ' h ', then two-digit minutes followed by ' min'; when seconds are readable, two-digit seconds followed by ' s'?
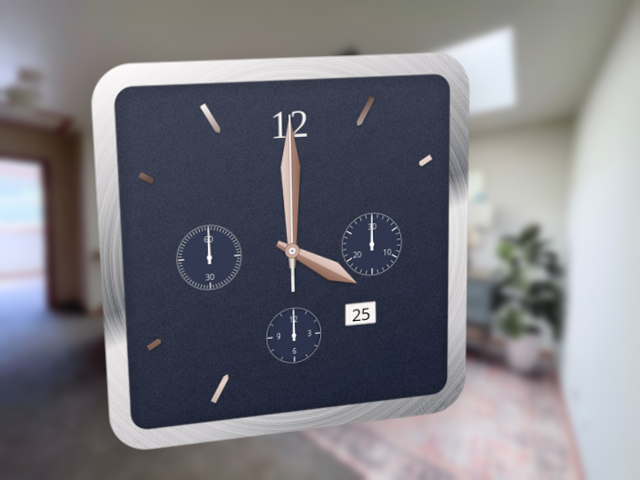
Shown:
4 h 00 min
